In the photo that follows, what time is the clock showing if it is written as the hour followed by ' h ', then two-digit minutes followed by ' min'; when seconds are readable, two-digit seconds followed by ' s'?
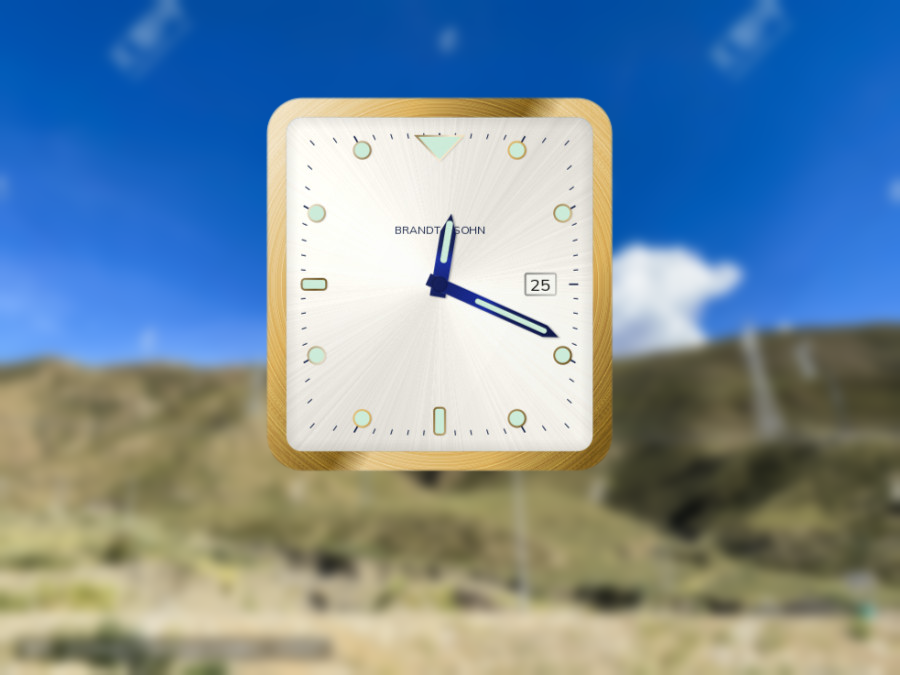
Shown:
12 h 19 min
